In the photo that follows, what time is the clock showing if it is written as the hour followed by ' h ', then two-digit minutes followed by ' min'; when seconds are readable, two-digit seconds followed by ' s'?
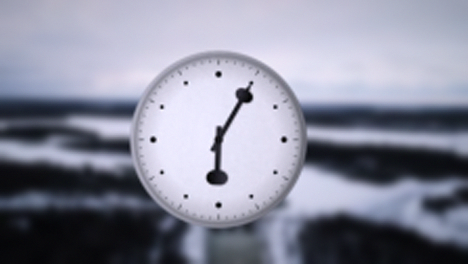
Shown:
6 h 05 min
